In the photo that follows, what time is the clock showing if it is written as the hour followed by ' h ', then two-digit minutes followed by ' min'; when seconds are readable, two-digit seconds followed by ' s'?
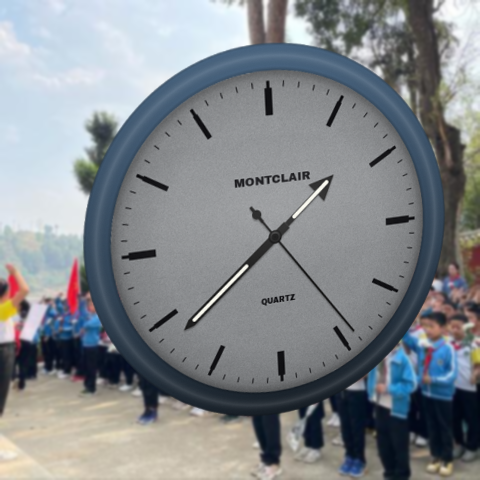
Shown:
1 h 38 min 24 s
